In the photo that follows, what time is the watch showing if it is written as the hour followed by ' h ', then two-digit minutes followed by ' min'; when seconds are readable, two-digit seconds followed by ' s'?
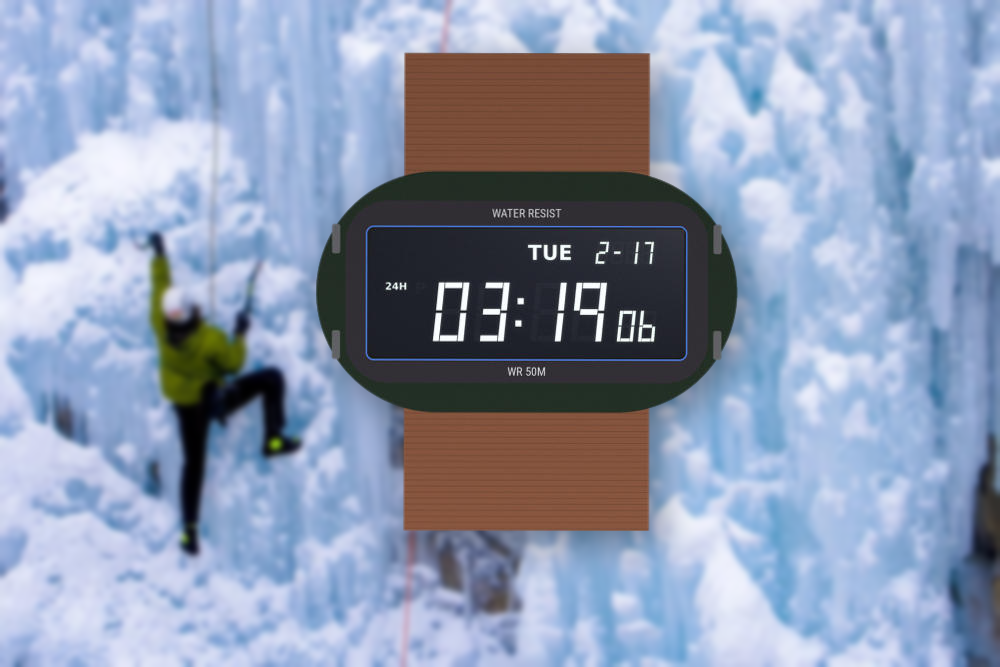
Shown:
3 h 19 min 06 s
